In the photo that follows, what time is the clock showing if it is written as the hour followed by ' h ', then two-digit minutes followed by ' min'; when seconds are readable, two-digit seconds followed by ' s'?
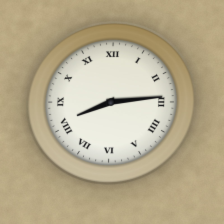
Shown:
8 h 14 min
